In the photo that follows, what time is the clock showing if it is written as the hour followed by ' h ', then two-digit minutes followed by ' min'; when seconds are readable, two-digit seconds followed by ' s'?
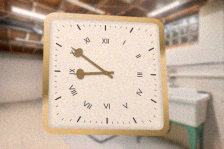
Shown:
8 h 51 min
